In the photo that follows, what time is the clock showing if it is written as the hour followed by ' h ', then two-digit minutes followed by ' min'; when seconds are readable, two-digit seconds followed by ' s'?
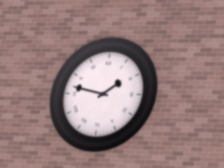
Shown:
1 h 47 min
